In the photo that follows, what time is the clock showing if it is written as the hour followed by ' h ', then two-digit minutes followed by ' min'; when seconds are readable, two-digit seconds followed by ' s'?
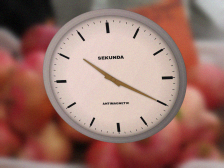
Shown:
10 h 20 min
